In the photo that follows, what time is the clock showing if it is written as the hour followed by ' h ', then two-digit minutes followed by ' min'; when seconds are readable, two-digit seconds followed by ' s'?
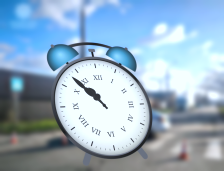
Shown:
10 h 53 min
